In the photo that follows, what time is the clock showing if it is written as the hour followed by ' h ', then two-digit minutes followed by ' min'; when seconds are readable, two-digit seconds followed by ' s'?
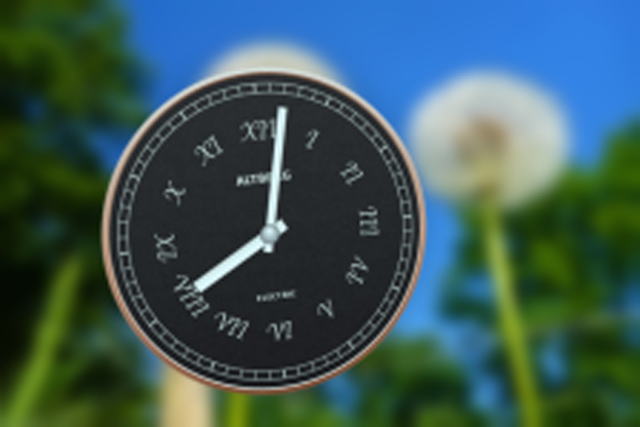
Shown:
8 h 02 min
